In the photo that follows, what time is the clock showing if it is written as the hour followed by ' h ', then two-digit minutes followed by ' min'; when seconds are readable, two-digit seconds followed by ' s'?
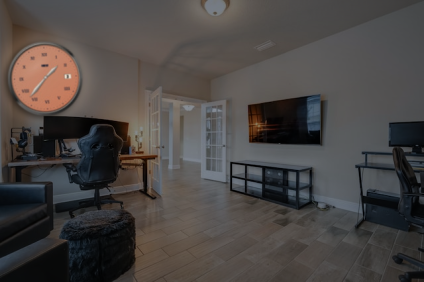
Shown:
1 h 37 min
